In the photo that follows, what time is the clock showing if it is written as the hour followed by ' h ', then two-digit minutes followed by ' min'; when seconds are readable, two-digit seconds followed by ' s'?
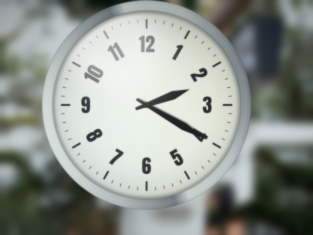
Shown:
2 h 20 min
